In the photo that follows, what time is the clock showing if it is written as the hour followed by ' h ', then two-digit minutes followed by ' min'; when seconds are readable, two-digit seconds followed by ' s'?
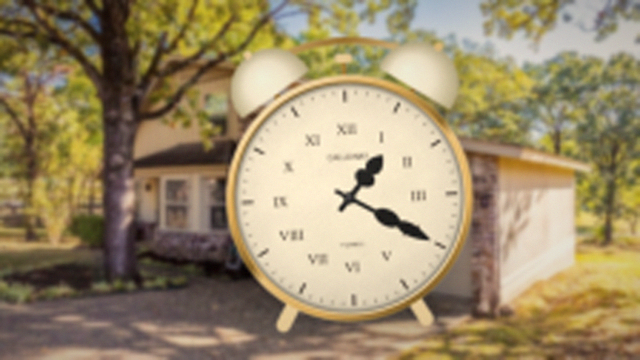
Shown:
1 h 20 min
